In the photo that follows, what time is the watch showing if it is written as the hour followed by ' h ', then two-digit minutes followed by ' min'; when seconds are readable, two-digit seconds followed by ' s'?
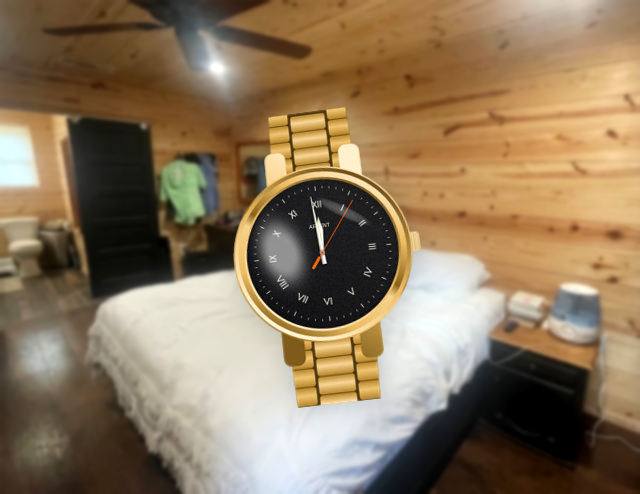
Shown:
11 h 59 min 06 s
